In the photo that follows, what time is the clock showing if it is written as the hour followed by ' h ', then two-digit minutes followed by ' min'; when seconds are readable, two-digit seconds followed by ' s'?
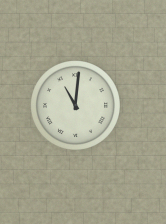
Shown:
11 h 01 min
